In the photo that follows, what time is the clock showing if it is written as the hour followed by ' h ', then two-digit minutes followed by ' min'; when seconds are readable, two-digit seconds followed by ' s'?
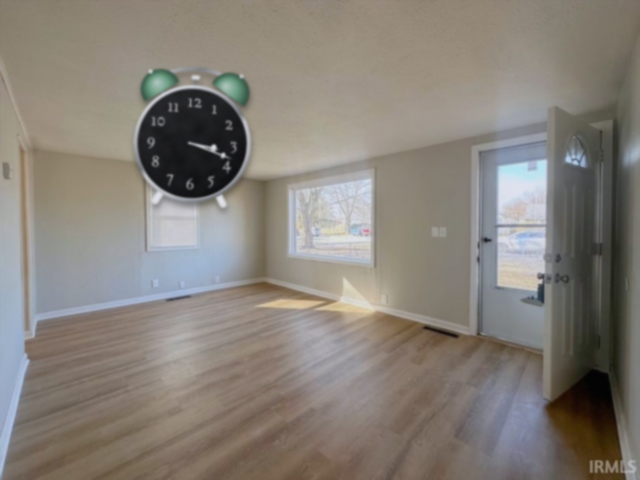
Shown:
3 h 18 min
